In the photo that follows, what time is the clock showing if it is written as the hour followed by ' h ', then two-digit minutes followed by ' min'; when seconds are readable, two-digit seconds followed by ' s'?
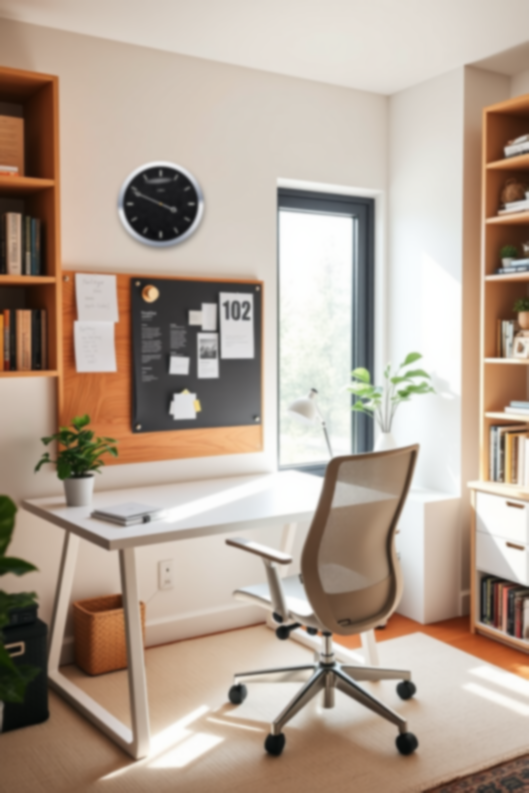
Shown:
3 h 49 min
